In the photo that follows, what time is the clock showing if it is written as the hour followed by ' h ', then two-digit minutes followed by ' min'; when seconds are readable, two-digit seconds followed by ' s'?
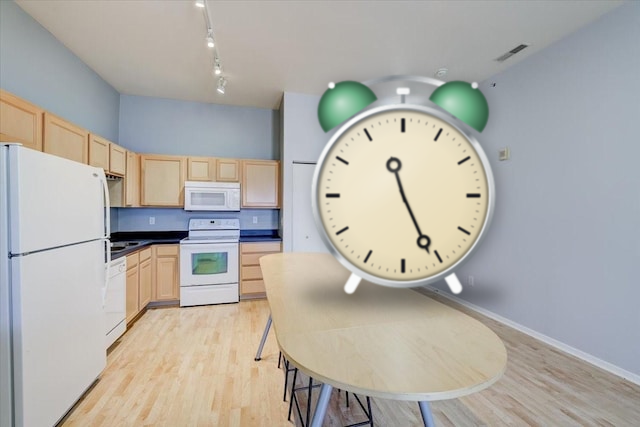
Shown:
11 h 26 min
